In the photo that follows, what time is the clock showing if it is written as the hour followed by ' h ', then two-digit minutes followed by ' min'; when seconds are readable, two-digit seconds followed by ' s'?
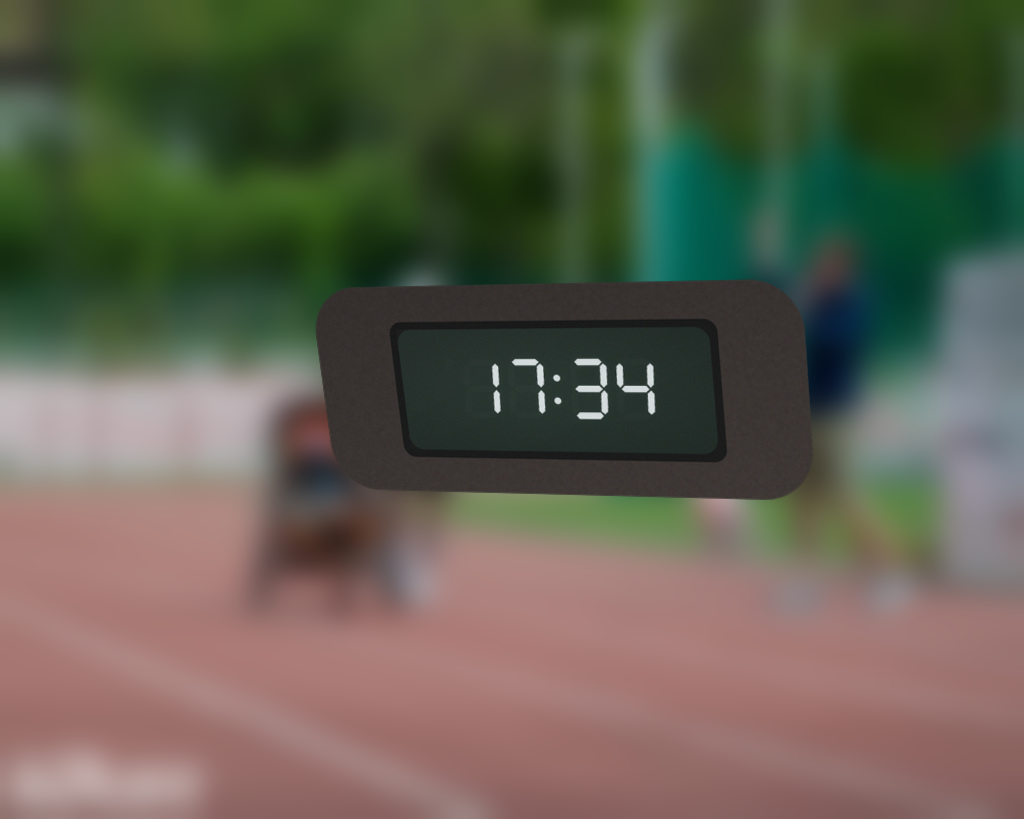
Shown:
17 h 34 min
